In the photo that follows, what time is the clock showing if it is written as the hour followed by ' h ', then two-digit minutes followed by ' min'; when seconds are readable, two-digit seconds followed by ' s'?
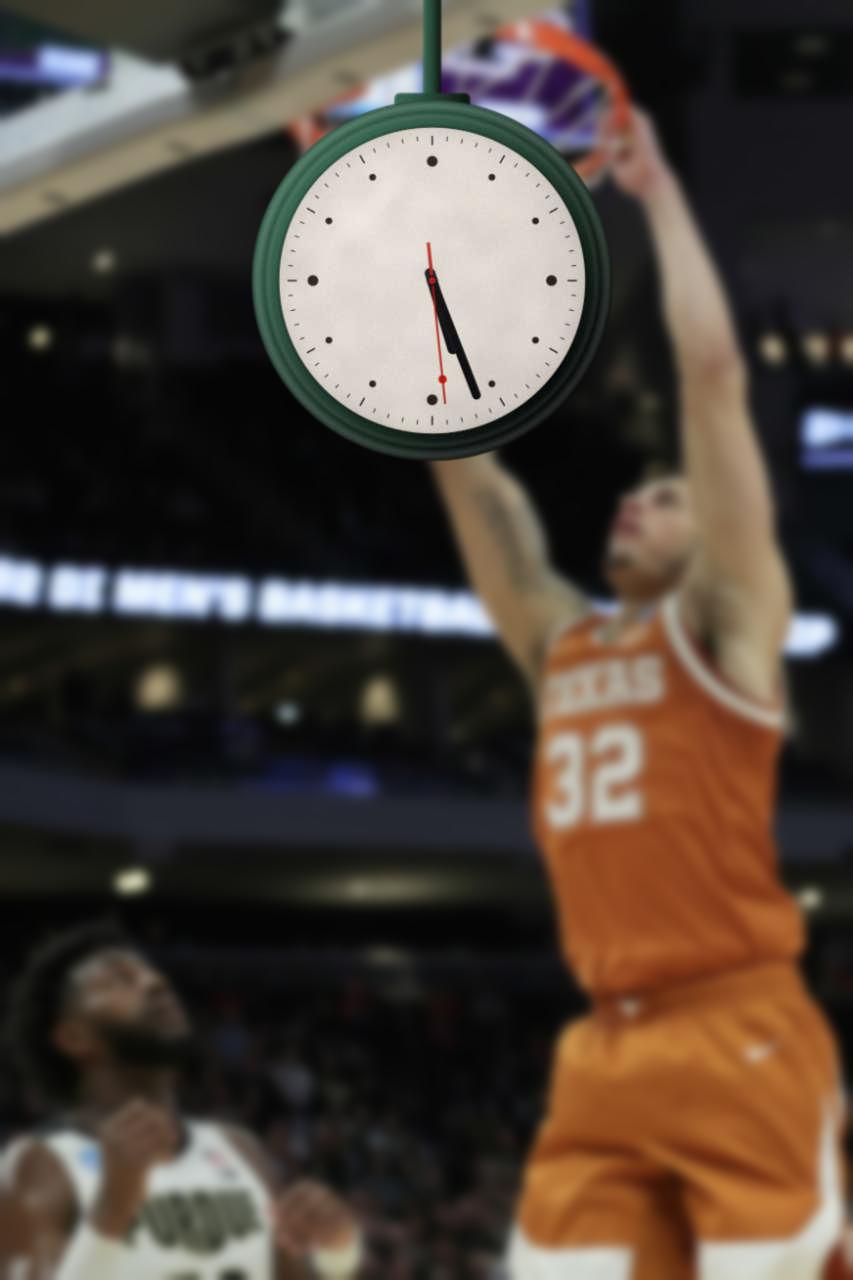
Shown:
5 h 26 min 29 s
